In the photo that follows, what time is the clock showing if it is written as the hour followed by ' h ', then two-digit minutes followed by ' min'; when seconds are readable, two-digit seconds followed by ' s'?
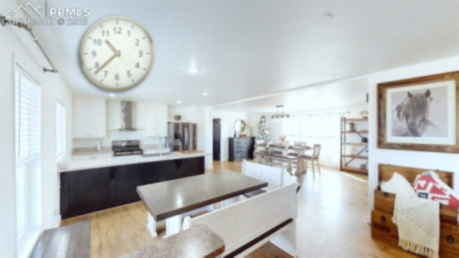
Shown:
10 h 38 min
